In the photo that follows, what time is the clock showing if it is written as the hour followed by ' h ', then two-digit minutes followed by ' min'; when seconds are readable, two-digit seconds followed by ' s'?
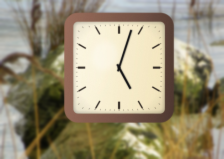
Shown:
5 h 03 min
